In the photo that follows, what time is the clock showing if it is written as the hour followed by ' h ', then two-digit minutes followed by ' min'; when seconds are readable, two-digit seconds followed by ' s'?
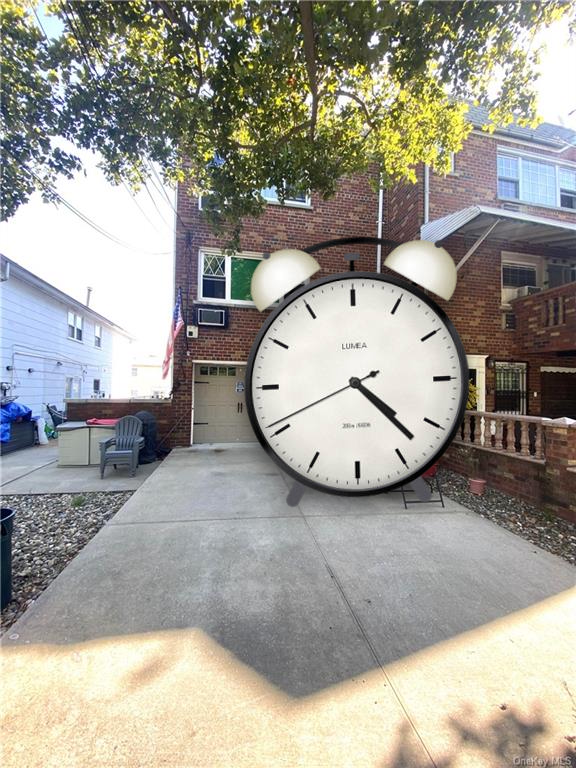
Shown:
4 h 22 min 41 s
